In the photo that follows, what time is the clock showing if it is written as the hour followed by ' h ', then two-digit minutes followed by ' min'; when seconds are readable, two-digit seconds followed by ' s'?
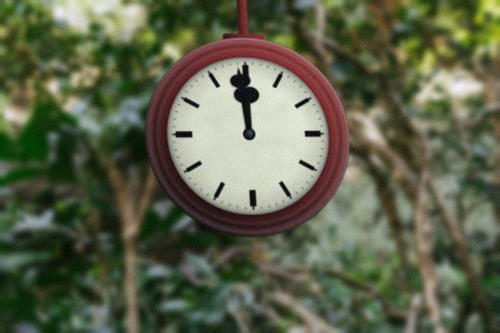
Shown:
11 h 59 min
